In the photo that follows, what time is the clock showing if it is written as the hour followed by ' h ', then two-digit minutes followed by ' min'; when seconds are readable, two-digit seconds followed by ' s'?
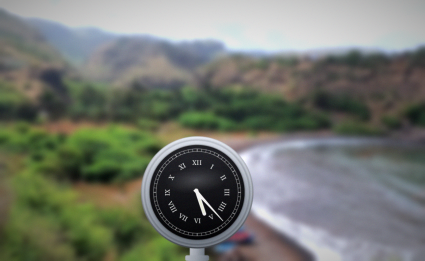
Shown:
5 h 23 min
